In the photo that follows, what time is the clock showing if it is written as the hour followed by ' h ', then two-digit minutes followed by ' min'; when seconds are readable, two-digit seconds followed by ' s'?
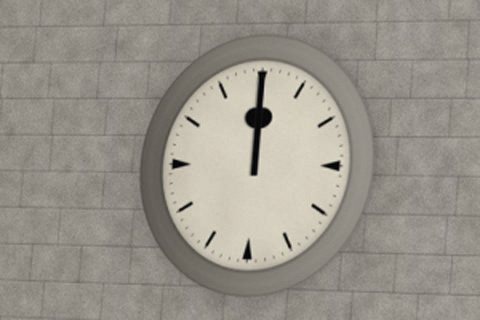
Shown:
12 h 00 min
